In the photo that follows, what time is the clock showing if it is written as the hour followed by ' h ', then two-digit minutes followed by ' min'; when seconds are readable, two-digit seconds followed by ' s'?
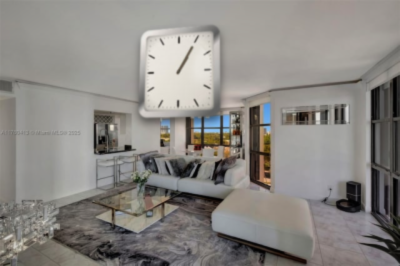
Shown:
1 h 05 min
